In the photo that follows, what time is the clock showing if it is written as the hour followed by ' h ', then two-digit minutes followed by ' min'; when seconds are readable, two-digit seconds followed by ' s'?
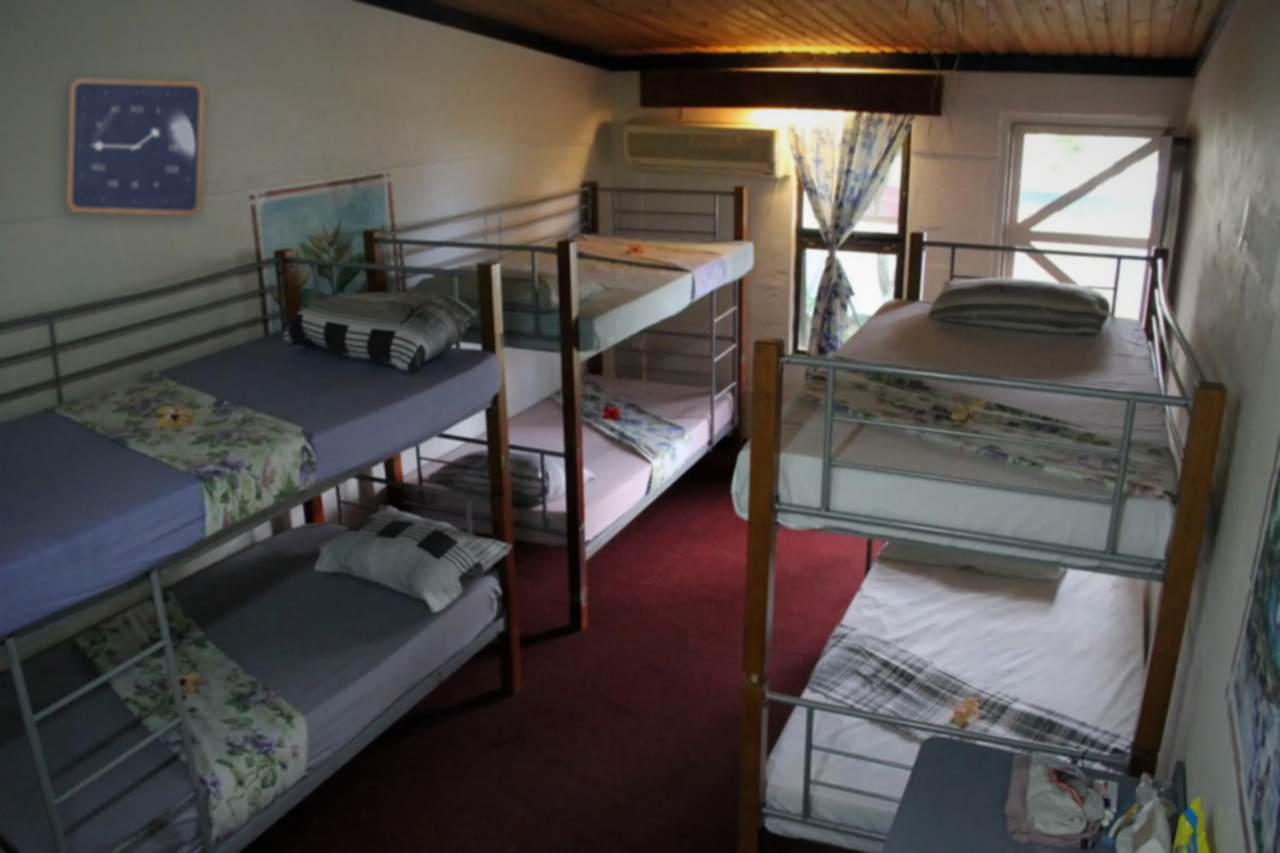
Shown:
1 h 45 min
